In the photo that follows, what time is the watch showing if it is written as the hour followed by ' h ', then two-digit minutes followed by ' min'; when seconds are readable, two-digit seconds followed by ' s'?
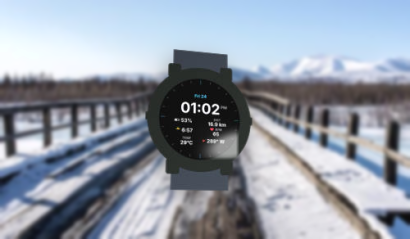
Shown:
1 h 02 min
